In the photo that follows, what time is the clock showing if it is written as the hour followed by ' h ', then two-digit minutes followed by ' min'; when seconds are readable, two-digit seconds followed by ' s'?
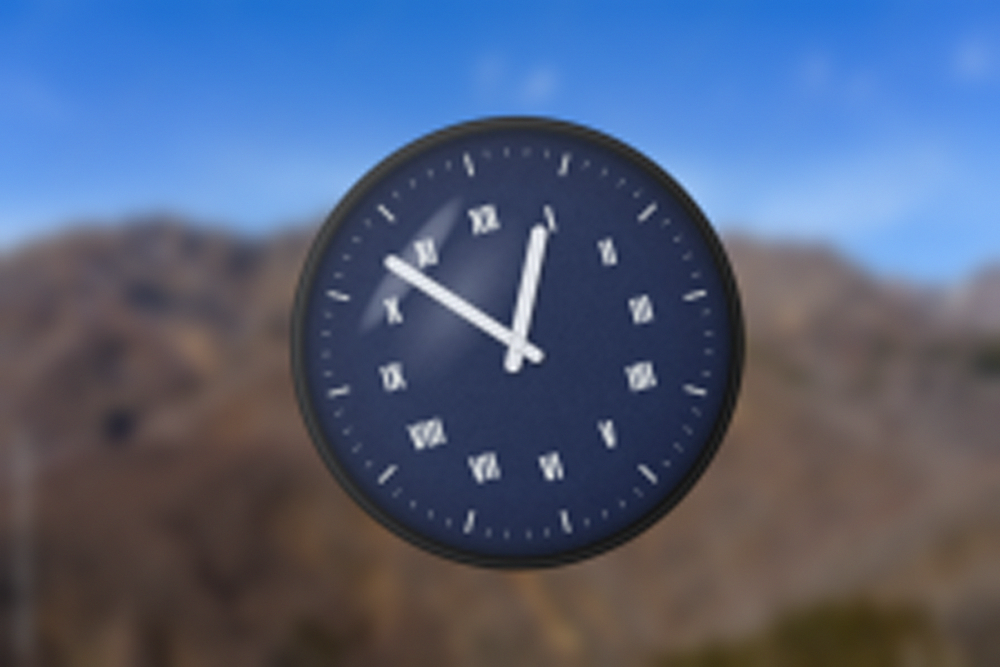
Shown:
12 h 53 min
